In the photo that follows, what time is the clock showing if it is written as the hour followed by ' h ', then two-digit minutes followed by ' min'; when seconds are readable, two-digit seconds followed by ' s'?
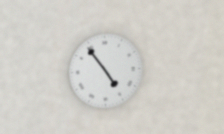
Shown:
4 h 54 min
